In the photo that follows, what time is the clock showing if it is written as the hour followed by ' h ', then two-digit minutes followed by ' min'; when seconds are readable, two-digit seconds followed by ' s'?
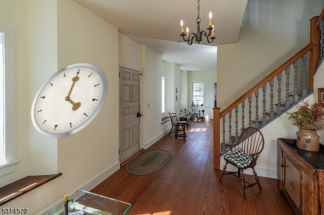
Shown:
4 h 00 min
